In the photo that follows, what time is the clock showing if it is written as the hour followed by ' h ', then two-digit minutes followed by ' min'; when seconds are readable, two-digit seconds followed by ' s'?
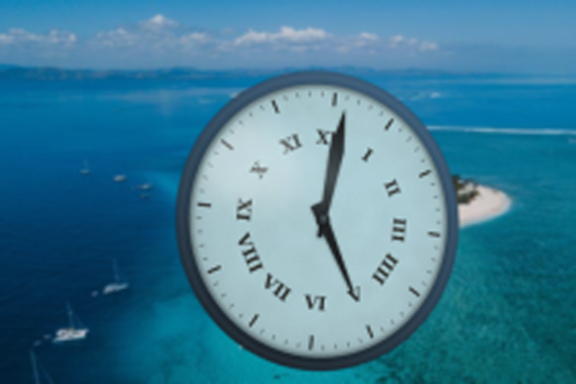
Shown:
5 h 01 min
